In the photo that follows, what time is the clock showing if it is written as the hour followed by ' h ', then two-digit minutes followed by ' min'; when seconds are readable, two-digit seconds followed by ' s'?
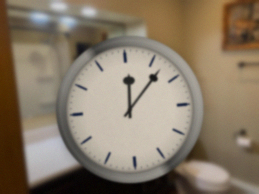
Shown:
12 h 07 min
